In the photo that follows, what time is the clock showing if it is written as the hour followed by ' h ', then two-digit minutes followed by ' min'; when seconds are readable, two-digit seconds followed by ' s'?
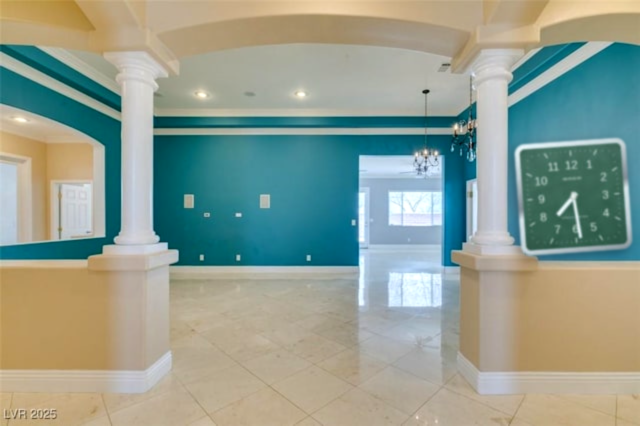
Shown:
7 h 29 min
